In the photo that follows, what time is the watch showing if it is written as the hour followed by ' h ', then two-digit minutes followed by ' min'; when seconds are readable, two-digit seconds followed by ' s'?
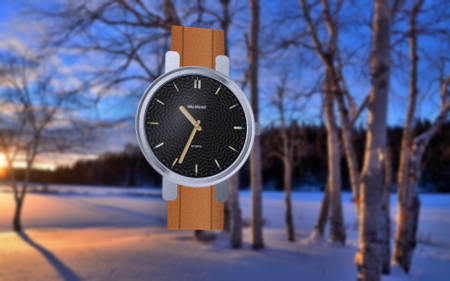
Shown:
10 h 34 min
